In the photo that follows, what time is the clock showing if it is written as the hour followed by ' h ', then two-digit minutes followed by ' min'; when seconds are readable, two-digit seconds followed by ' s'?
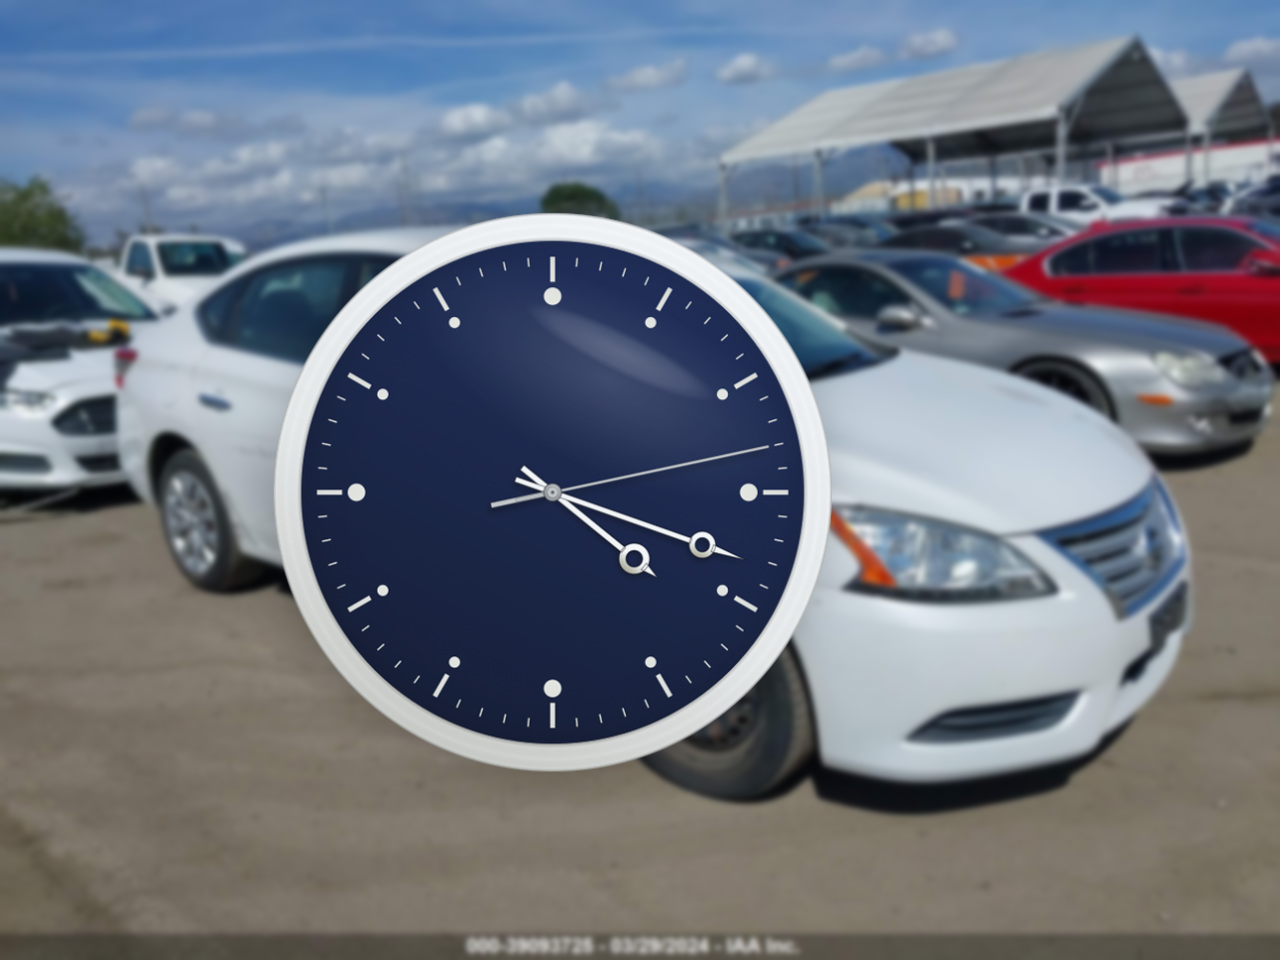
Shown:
4 h 18 min 13 s
